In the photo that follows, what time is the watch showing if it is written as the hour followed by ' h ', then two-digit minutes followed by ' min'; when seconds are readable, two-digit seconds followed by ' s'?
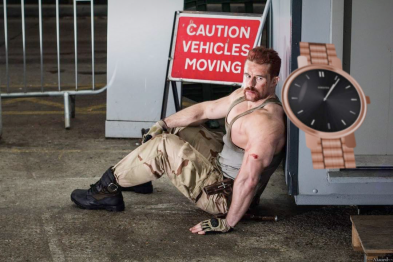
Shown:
1 h 06 min
